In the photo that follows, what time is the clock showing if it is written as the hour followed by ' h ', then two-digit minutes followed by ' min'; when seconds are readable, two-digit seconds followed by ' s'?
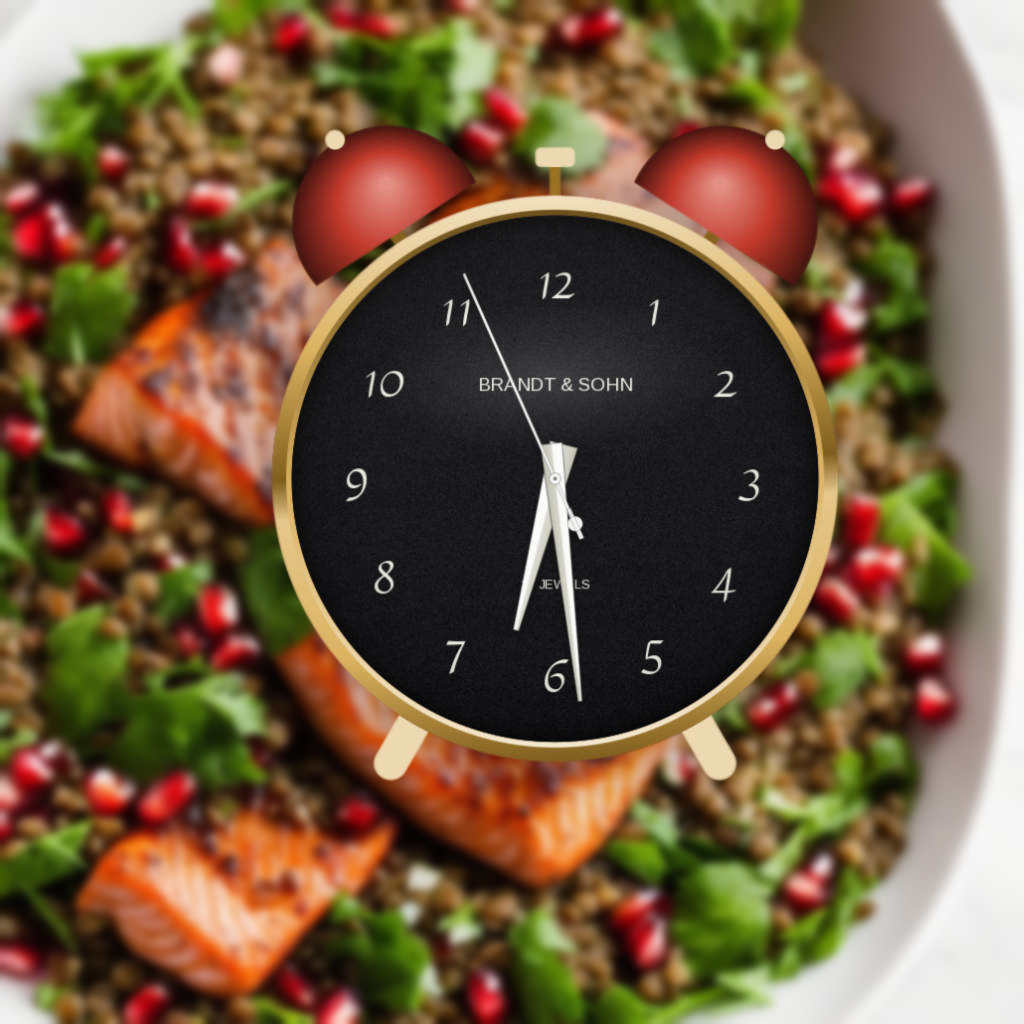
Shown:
6 h 28 min 56 s
